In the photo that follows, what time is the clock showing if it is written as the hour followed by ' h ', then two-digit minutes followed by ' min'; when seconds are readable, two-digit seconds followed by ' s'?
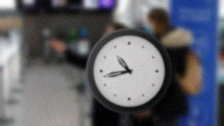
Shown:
10 h 43 min
